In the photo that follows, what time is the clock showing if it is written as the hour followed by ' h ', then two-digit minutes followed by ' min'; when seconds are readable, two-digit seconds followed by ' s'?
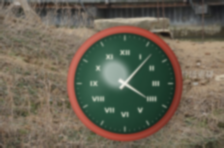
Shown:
4 h 07 min
